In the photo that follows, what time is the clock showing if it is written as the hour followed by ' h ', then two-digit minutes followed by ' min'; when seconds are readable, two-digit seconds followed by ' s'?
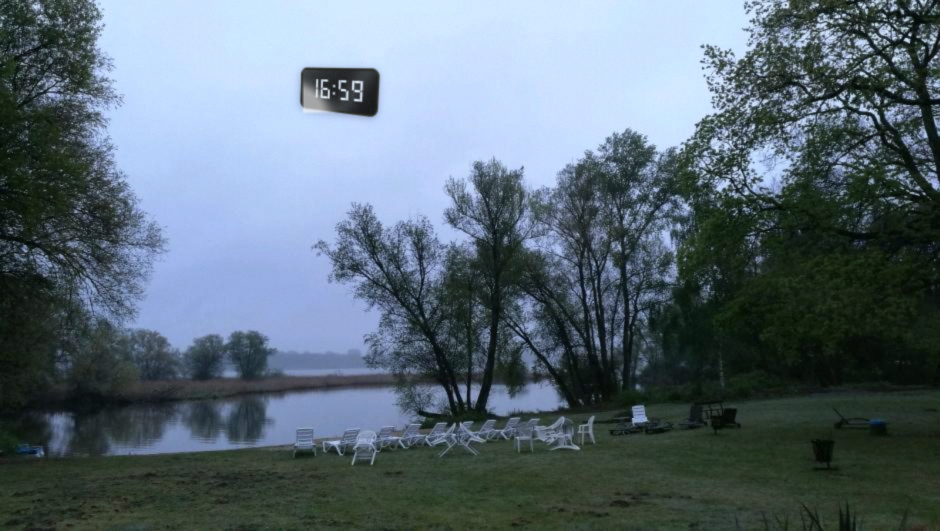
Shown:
16 h 59 min
